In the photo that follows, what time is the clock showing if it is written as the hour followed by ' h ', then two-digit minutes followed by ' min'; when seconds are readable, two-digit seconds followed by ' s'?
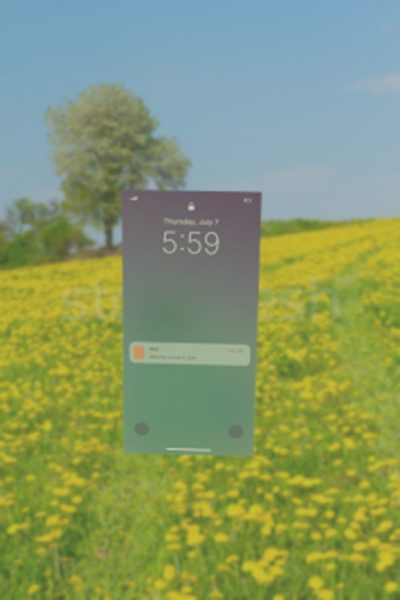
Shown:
5 h 59 min
